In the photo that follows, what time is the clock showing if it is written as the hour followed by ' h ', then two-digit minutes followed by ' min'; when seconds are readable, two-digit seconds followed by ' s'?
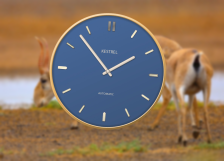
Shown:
1 h 53 min
